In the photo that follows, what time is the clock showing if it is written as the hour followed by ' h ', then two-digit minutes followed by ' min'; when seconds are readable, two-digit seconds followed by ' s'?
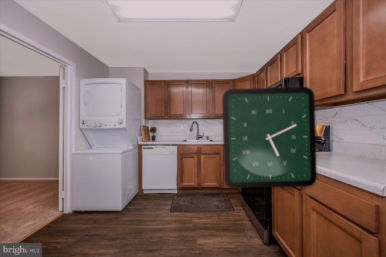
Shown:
5 h 11 min
